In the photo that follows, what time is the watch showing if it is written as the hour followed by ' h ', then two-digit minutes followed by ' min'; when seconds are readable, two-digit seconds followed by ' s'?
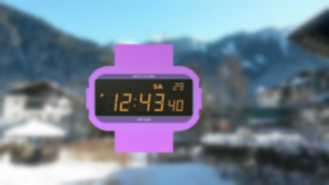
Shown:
12 h 43 min 40 s
